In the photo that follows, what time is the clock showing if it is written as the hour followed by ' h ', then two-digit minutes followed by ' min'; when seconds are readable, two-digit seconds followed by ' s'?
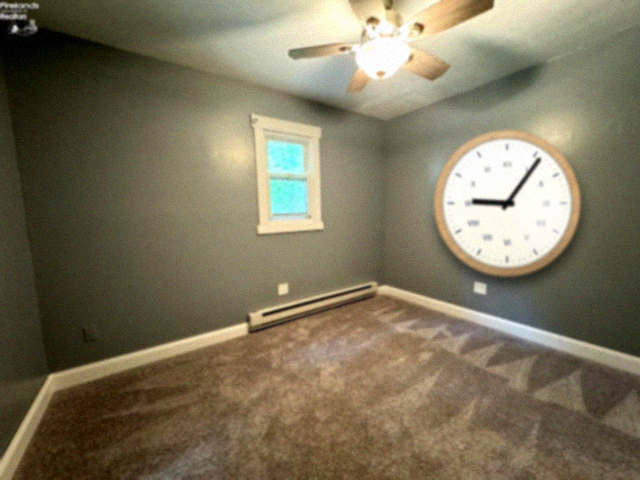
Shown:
9 h 06 min
